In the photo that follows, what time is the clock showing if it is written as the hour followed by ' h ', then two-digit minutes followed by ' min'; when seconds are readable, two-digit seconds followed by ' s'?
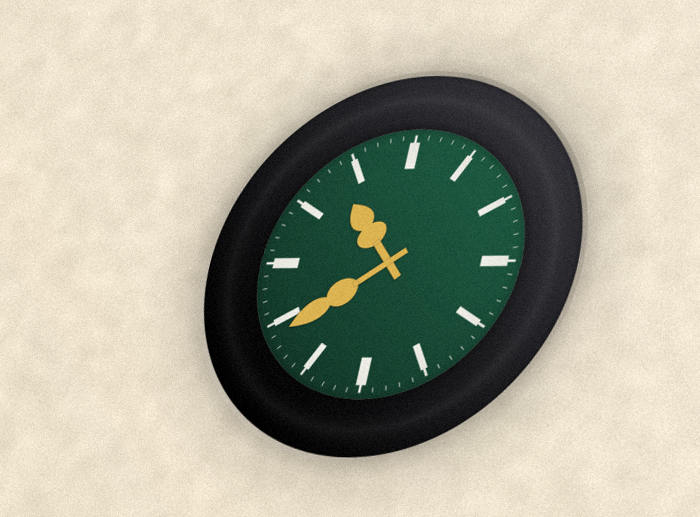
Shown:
10 h 39 min
